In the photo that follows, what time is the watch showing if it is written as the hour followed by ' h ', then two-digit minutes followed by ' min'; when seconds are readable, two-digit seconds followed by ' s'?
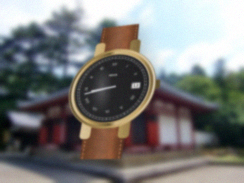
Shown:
8 h 43 min
